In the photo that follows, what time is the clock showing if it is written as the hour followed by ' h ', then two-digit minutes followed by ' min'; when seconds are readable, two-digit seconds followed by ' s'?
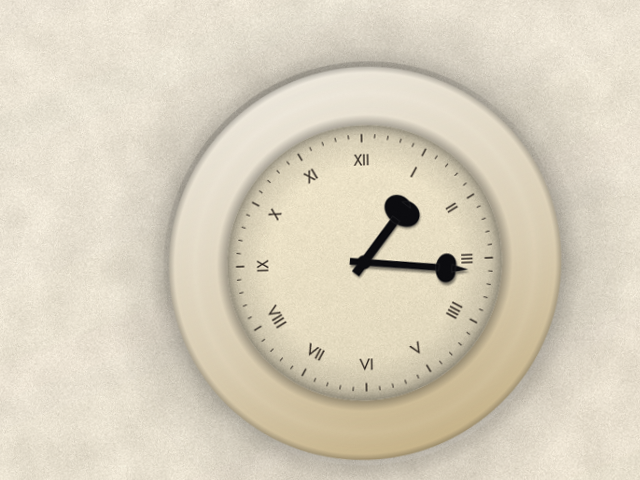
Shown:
1 h 16 min
